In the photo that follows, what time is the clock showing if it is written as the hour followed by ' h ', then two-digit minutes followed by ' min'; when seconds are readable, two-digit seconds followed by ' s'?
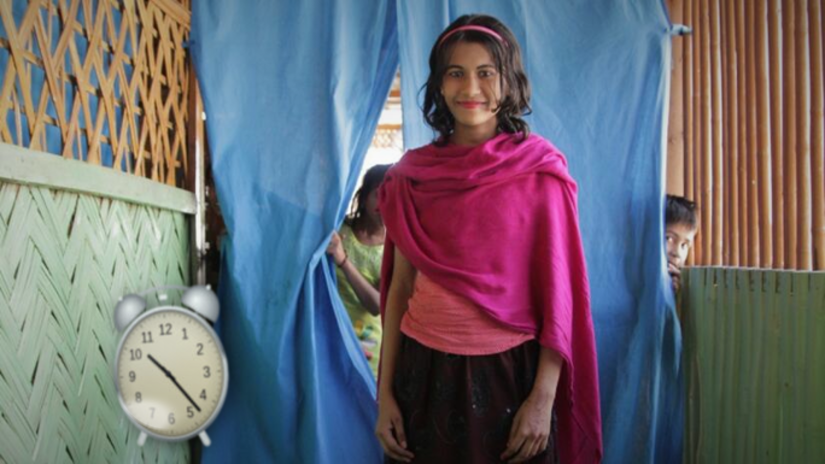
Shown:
10 h 23 min
